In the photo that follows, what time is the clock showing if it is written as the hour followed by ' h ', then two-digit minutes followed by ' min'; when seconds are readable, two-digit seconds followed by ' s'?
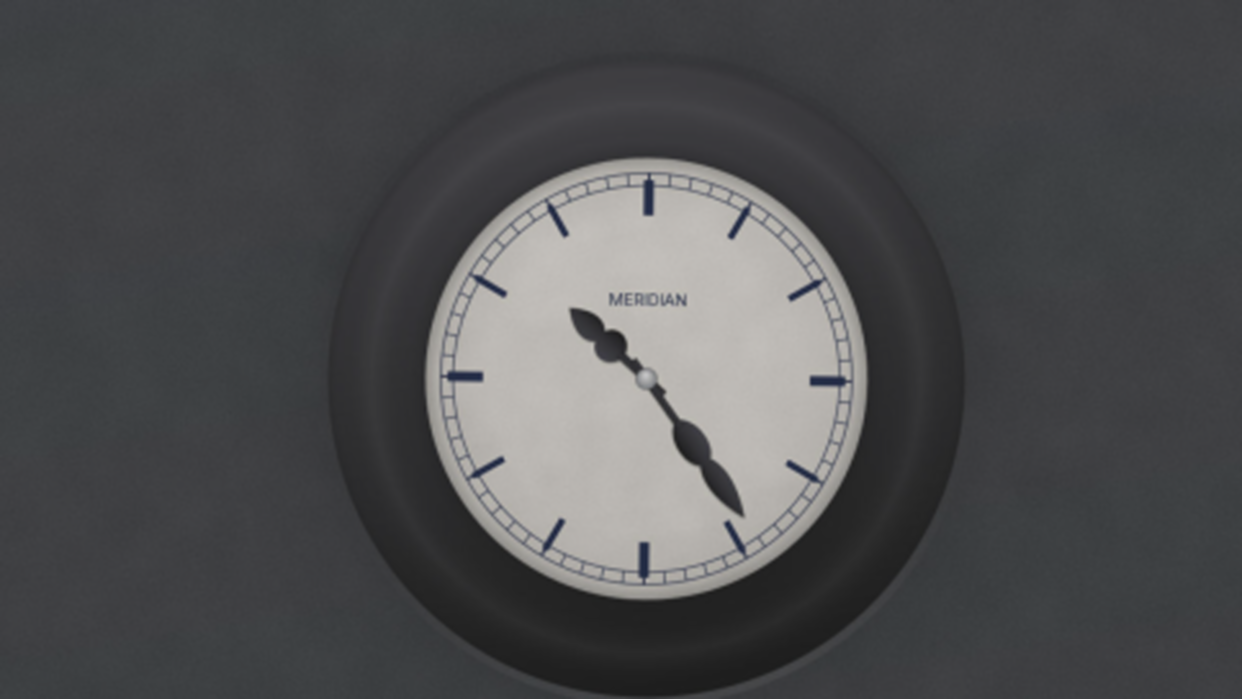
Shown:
10 h 24 min
